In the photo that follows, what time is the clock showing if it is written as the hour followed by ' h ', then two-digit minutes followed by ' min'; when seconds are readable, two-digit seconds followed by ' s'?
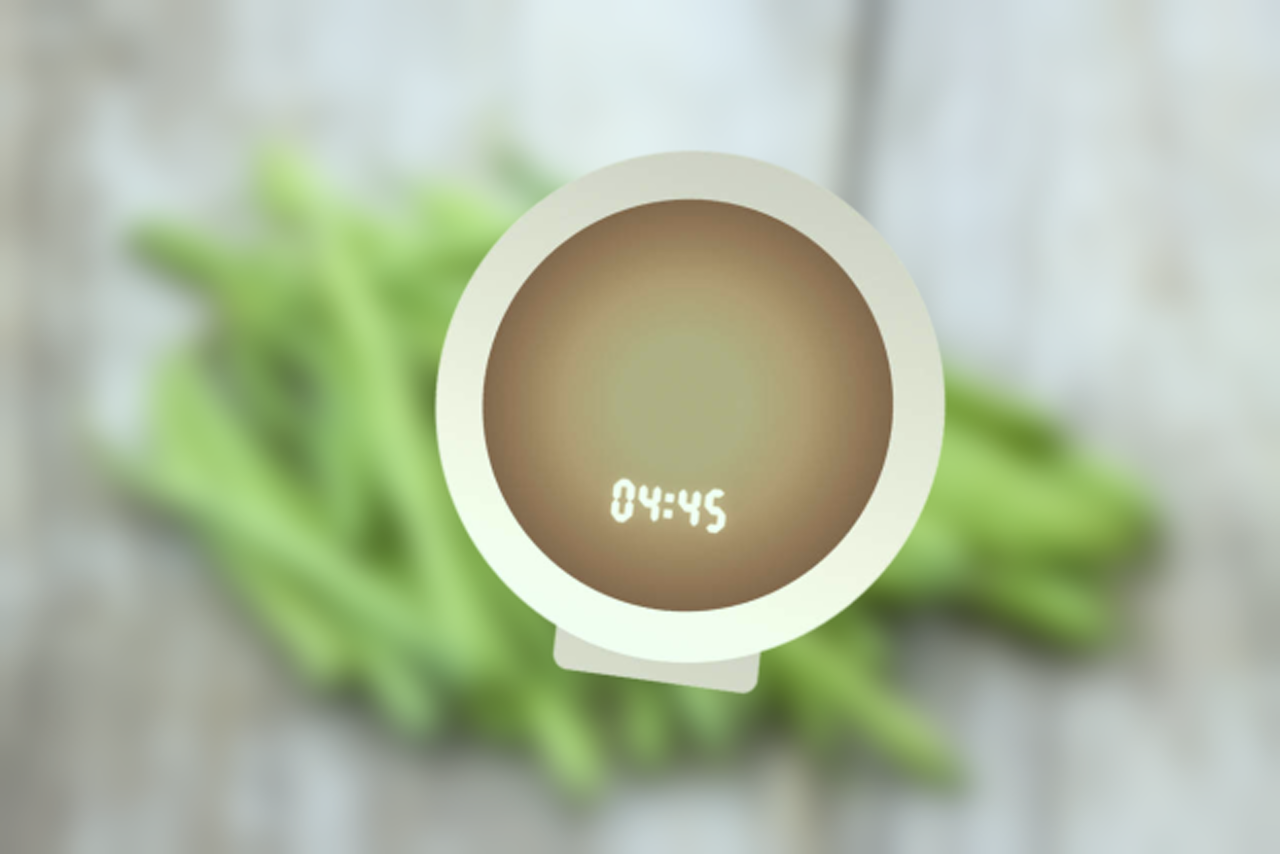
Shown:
4 h 45 min
